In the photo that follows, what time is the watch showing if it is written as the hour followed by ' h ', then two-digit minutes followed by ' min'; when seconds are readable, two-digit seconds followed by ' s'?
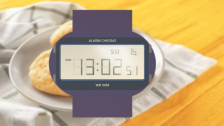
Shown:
13 h 02 min 51 s
